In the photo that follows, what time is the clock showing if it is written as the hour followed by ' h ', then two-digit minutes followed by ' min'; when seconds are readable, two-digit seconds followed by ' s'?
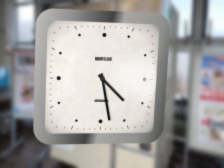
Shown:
4 h 28 min
